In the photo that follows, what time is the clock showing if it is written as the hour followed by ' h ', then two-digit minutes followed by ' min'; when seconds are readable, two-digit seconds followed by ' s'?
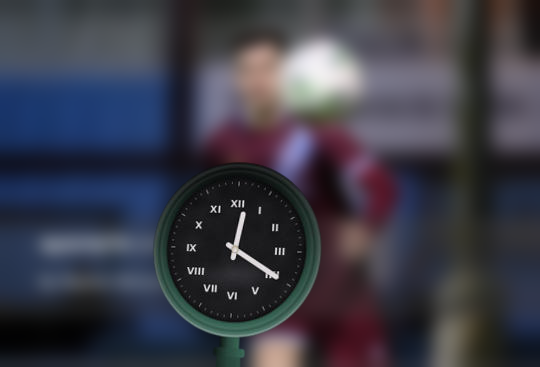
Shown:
12 h 20 min
